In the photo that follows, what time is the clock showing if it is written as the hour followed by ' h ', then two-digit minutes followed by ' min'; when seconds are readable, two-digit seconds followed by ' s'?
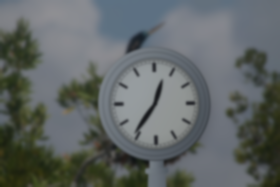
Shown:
12 h 36 min
